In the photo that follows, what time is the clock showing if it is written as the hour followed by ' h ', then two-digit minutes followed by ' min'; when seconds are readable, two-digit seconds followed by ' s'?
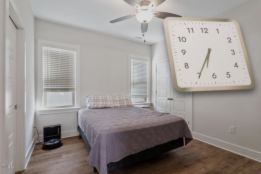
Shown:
6 h 35 min
